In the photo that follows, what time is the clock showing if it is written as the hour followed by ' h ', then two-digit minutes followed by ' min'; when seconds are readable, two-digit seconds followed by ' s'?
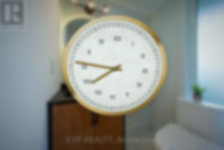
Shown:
7 h 46 min
